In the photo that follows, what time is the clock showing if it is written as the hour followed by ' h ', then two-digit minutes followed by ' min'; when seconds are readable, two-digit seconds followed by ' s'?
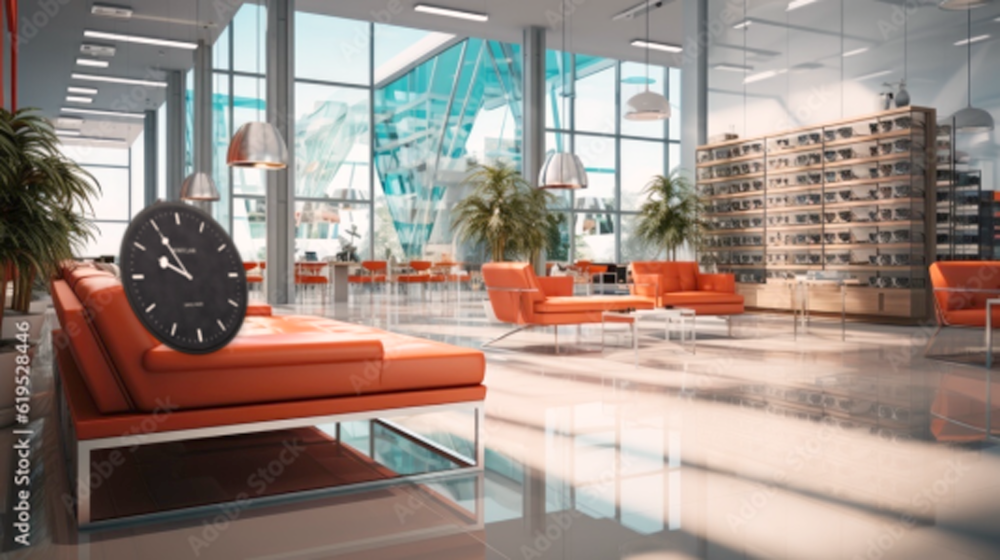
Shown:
9 h 55 min
